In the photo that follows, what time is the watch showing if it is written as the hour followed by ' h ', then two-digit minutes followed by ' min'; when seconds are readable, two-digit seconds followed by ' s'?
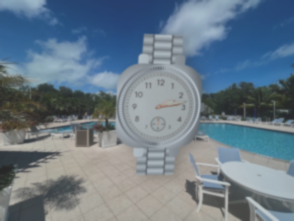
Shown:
2 h 13 min
